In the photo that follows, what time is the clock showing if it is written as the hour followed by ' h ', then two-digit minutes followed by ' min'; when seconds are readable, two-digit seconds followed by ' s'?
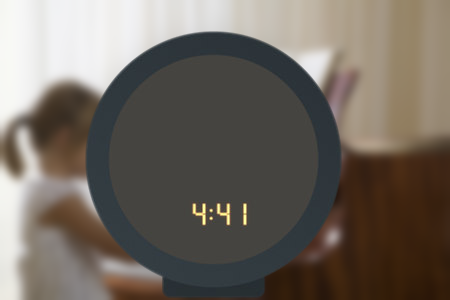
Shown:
4 h 41 min
